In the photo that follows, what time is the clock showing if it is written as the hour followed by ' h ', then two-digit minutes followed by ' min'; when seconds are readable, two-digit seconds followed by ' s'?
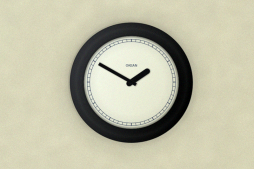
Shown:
1 h 50 min
